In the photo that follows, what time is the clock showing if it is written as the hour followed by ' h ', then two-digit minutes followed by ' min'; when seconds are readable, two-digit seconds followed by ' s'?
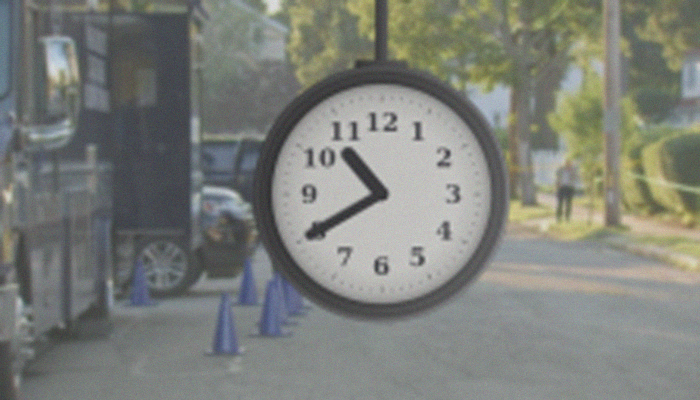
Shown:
10 h 40 min
